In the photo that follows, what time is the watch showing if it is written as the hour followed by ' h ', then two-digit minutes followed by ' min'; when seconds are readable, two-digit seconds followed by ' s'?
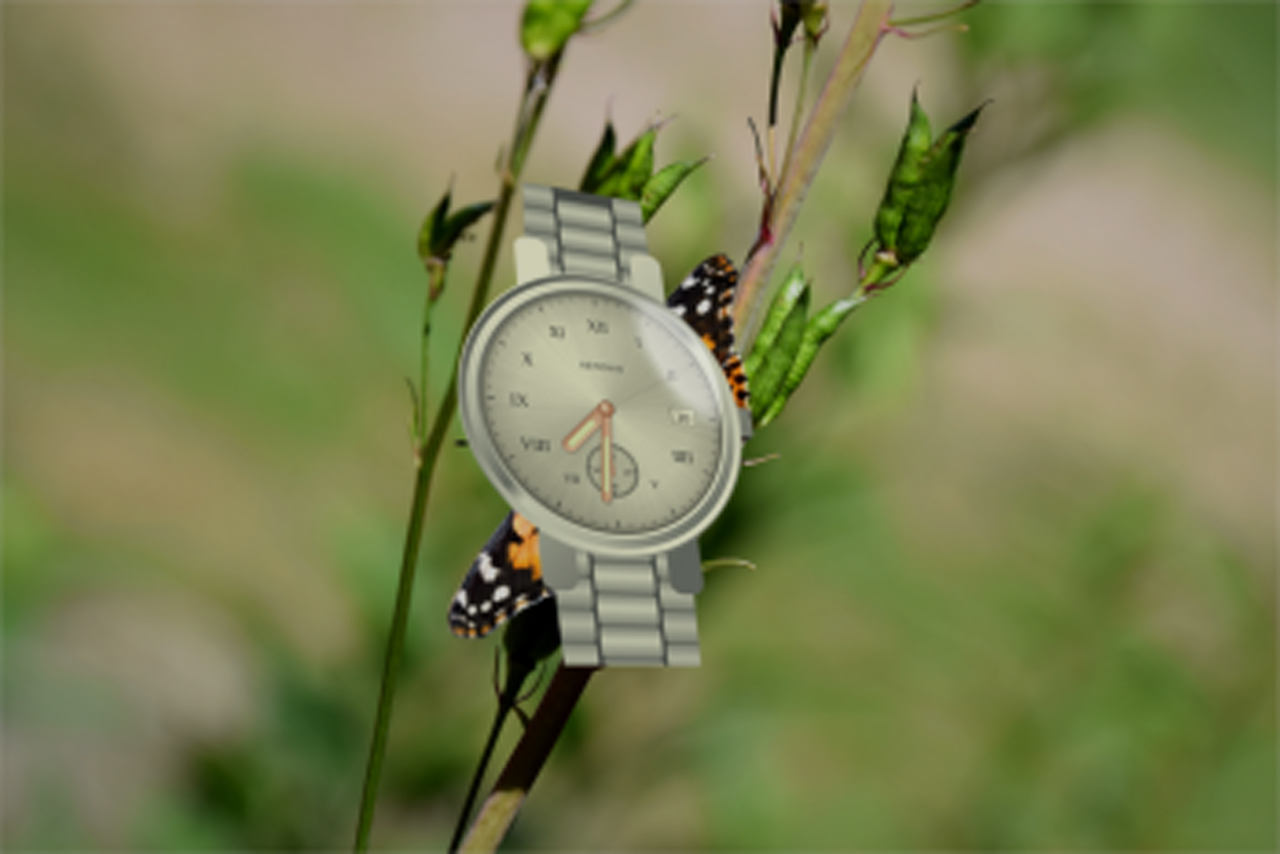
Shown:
7 h 31 min
